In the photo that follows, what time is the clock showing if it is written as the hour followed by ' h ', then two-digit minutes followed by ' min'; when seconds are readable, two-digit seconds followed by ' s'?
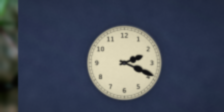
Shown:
2 h 19 min
